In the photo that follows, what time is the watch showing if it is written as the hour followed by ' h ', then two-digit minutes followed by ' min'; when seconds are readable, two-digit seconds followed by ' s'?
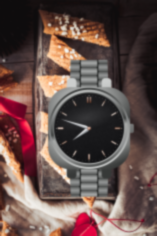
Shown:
7 h 48 min
